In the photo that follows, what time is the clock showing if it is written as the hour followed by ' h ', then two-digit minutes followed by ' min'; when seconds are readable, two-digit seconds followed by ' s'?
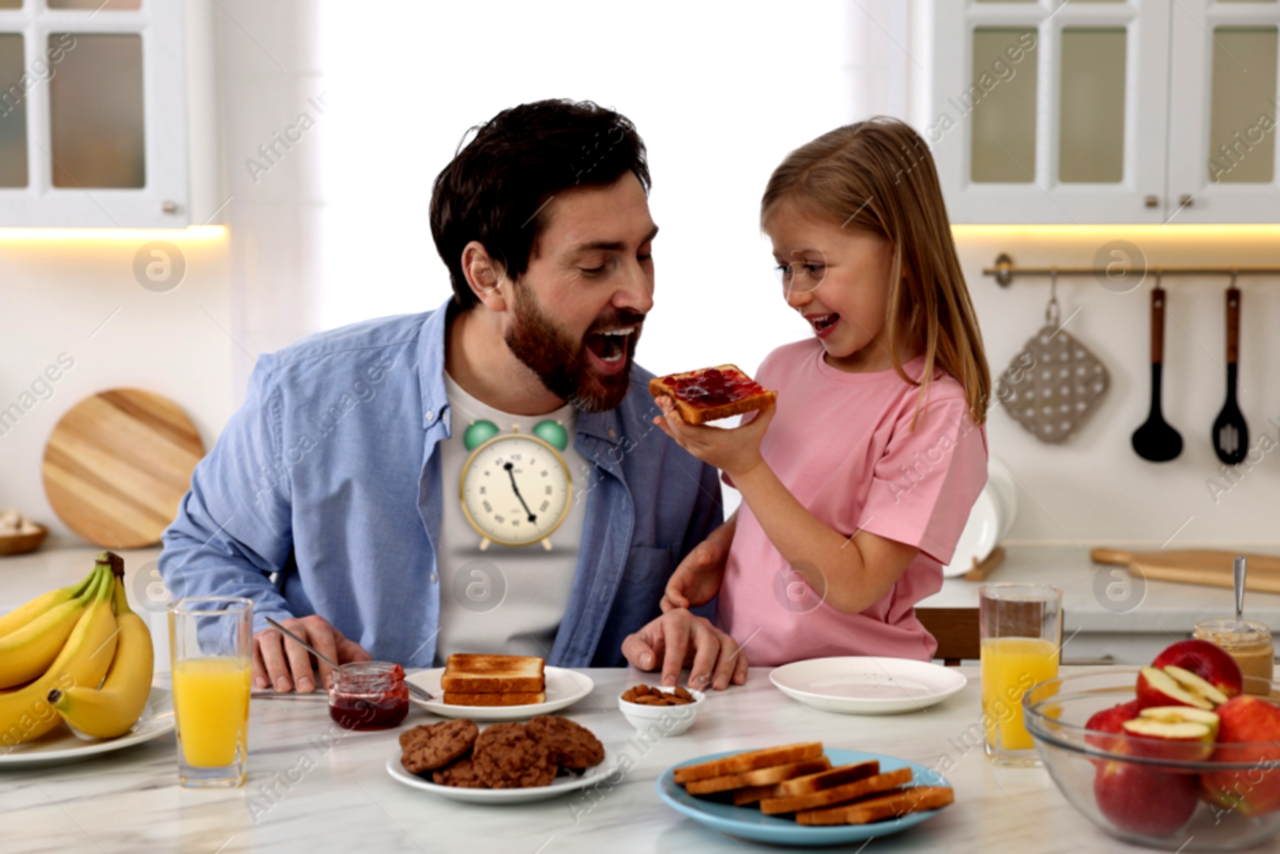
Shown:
11 h 25 min
